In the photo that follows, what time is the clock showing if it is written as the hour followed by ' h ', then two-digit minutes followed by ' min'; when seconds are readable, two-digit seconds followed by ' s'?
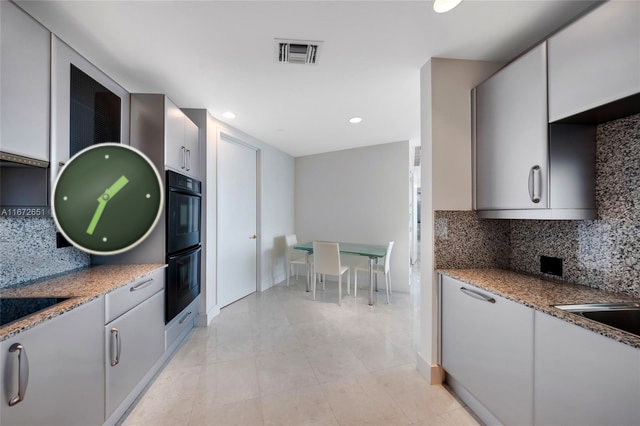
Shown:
1 h 34 min
